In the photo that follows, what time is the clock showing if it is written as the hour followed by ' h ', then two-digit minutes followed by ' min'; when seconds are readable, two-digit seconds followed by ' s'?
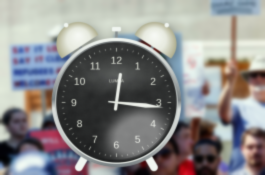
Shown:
12 h 16 min
